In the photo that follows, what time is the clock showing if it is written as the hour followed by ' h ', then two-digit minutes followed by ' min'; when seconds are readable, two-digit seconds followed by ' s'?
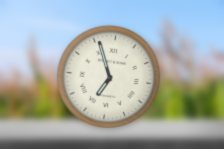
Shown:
6 h 56 min
